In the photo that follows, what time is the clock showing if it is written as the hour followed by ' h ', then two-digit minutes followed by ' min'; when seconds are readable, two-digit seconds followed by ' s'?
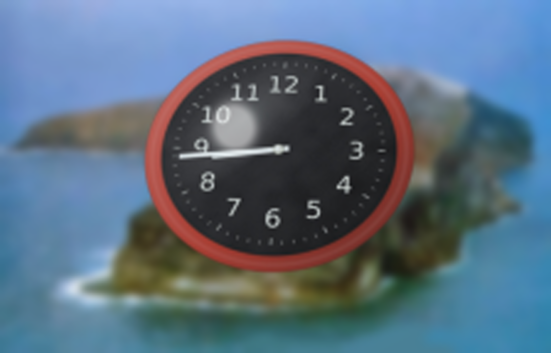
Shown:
8 h 44 min
